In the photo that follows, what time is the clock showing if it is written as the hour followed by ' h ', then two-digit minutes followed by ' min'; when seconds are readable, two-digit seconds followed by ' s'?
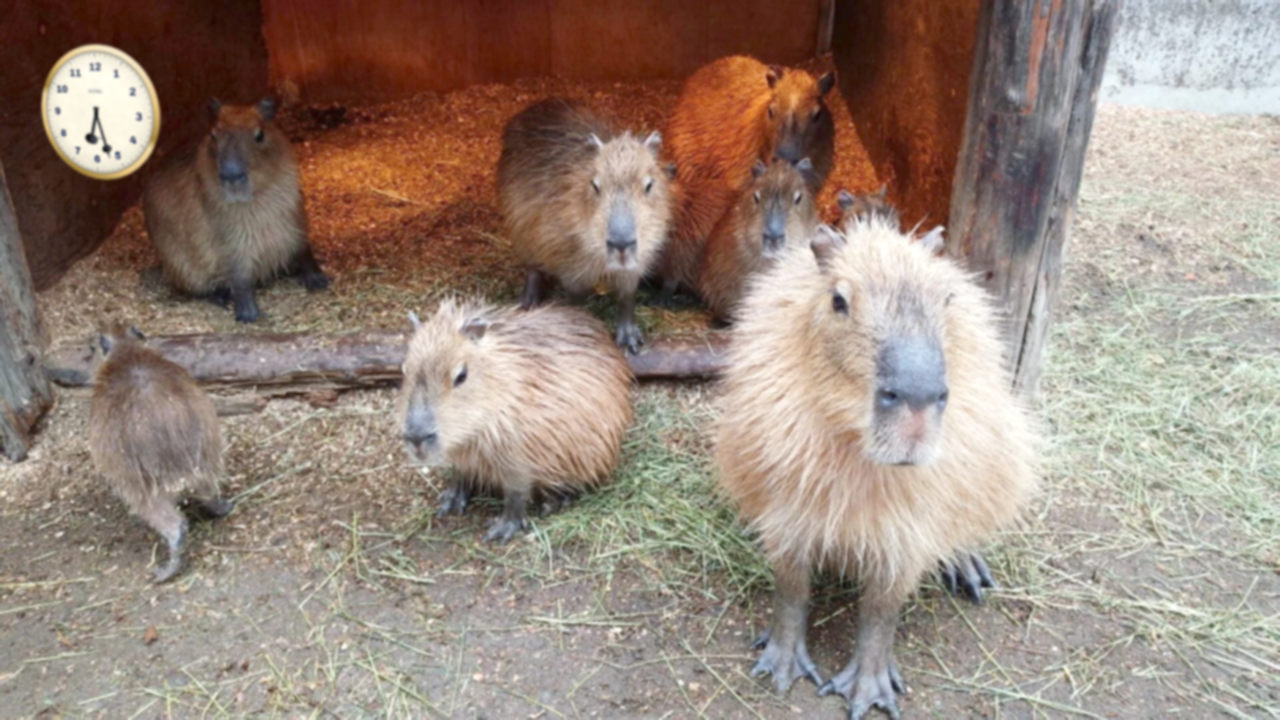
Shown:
6 h 27 min
